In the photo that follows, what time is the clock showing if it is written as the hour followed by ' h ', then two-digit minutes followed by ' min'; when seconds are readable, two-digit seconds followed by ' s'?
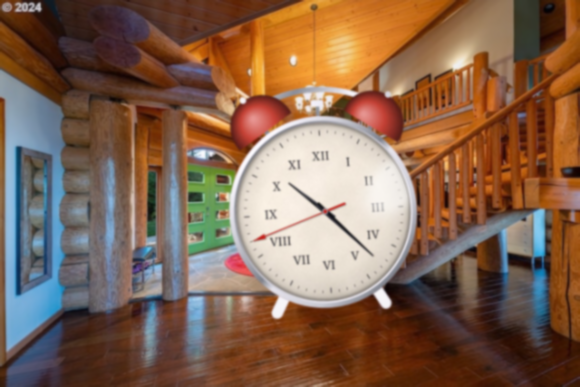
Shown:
10 h 22 min 42 s
